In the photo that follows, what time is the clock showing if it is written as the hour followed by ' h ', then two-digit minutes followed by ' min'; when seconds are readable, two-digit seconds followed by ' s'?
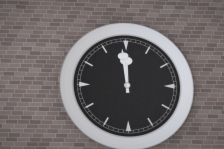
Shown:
11 h 59 min
